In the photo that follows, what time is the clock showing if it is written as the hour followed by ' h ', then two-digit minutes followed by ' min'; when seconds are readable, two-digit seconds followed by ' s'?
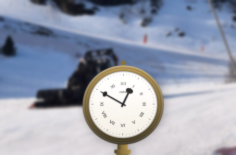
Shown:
12 h 50 min
